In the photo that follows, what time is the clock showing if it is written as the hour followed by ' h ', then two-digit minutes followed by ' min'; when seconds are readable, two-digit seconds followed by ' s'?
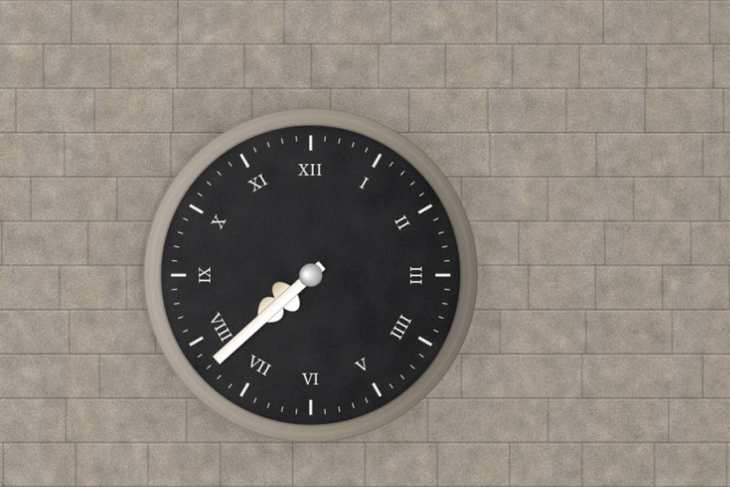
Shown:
7 h 38 min
